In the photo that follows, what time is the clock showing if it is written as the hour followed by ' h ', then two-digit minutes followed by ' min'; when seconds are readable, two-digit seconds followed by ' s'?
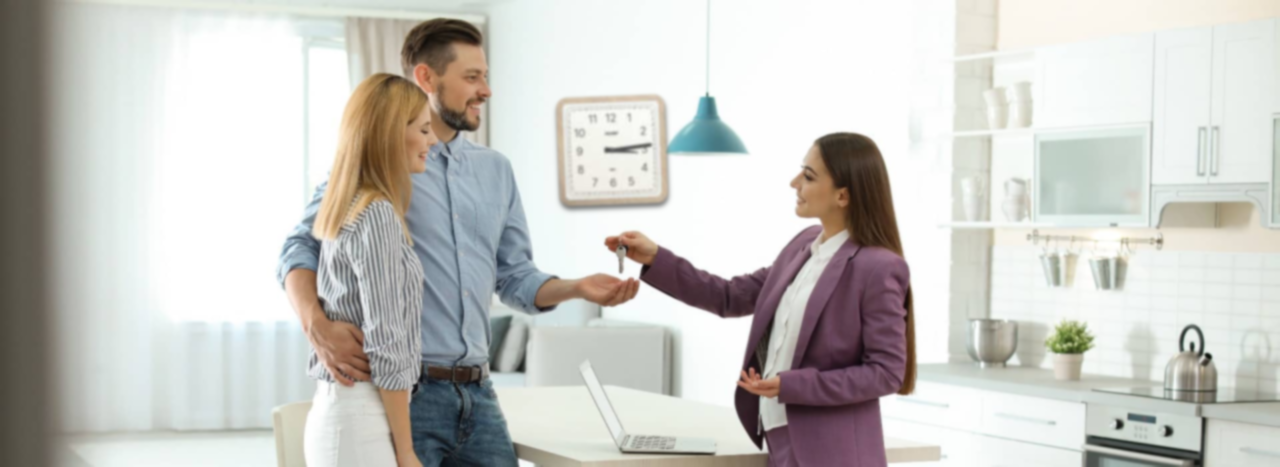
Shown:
3 h 14 min
